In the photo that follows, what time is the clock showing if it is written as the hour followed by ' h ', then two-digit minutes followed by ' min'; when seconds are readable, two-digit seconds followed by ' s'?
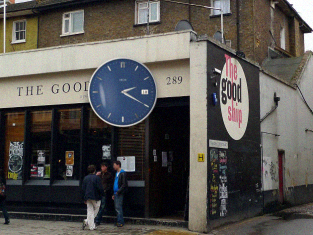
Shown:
2 h 20 min
